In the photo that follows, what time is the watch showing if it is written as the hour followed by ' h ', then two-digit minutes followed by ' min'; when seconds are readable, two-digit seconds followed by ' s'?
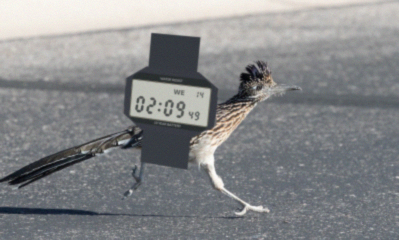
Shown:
2 h 09 min
